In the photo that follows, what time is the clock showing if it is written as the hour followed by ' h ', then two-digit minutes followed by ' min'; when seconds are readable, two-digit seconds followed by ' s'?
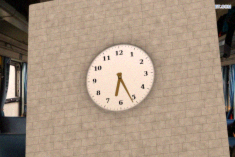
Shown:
6 h 26 min
